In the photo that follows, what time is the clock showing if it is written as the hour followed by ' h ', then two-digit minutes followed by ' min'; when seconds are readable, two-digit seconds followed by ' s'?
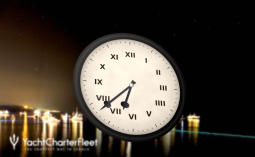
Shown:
6 h 38 min
